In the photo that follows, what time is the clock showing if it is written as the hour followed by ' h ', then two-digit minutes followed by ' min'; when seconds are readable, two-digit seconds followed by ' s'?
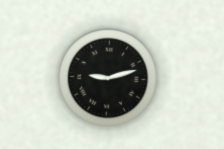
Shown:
9 h 12 min
